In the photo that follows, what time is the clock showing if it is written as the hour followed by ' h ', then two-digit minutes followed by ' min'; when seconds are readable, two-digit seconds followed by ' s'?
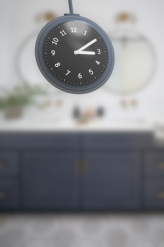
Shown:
3 h 10 min
